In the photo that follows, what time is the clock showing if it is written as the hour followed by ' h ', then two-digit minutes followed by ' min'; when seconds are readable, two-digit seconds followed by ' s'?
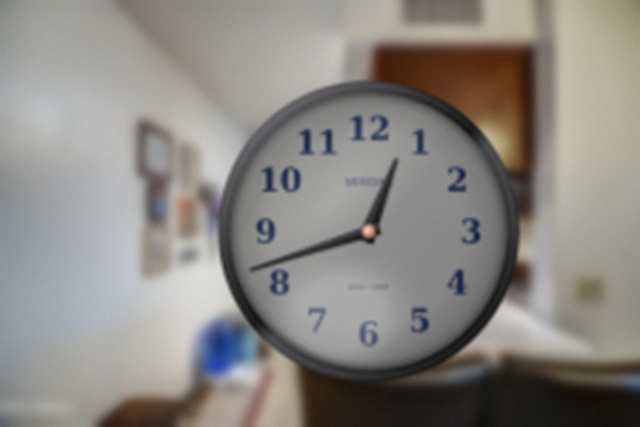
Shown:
12 h 42 min
